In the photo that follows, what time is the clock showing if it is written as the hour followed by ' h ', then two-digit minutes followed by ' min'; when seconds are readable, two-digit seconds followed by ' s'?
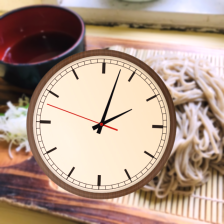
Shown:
2 h 02 min 48 s
